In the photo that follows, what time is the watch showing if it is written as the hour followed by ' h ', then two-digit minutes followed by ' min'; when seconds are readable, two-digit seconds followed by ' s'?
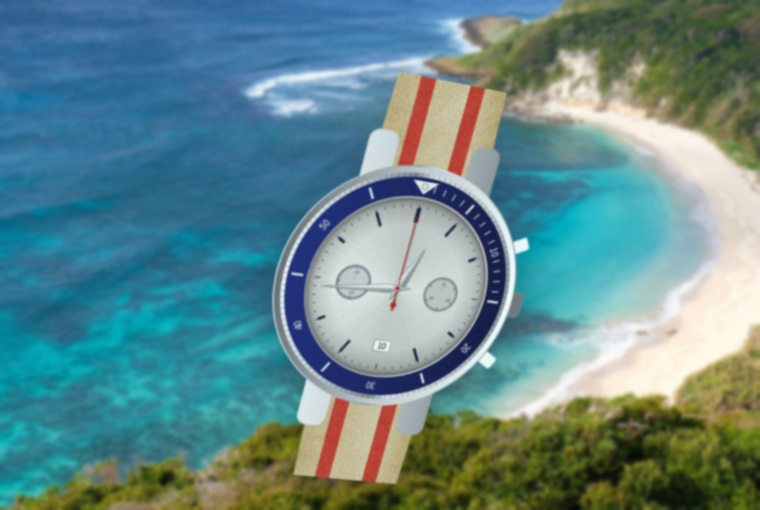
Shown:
12 h 44 min
